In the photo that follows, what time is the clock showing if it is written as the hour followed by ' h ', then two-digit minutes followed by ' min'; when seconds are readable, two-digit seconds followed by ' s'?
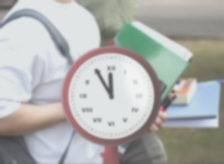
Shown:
11 h 55 min
